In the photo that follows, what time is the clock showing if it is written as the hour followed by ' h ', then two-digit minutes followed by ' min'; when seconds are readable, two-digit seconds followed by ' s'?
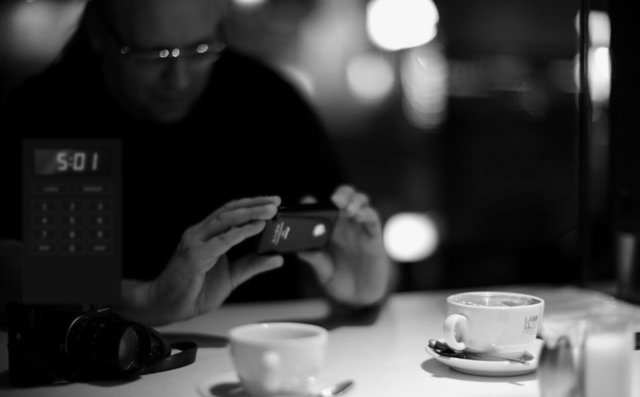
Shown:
5 h 01 min
